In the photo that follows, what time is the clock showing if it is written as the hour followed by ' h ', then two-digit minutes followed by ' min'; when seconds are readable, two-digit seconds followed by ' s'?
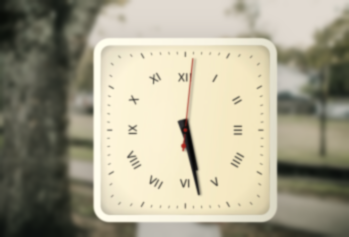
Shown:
5 h 28 min 01 s
